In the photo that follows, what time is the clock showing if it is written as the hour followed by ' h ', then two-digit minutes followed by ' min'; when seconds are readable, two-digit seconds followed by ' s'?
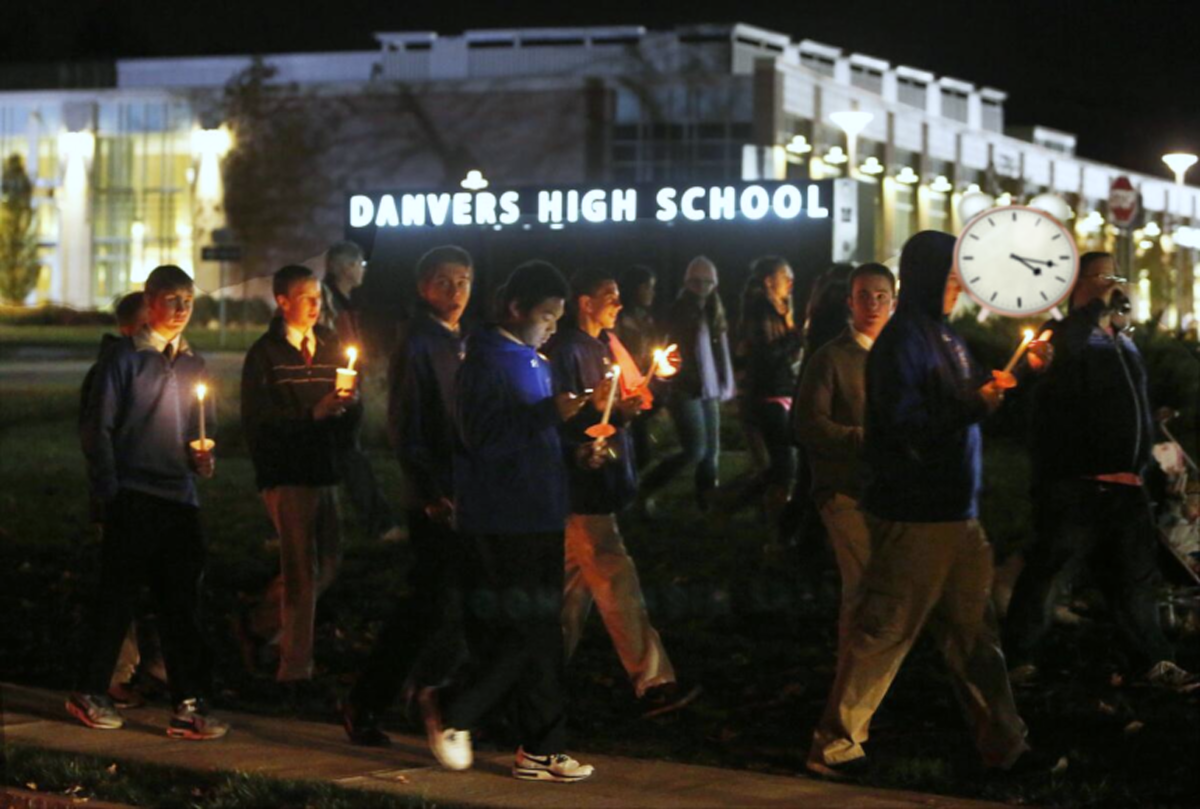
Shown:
4 h 17 min
